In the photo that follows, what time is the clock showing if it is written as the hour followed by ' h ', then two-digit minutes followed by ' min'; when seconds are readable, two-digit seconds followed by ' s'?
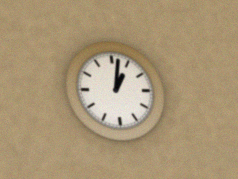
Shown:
1 h 02 min
